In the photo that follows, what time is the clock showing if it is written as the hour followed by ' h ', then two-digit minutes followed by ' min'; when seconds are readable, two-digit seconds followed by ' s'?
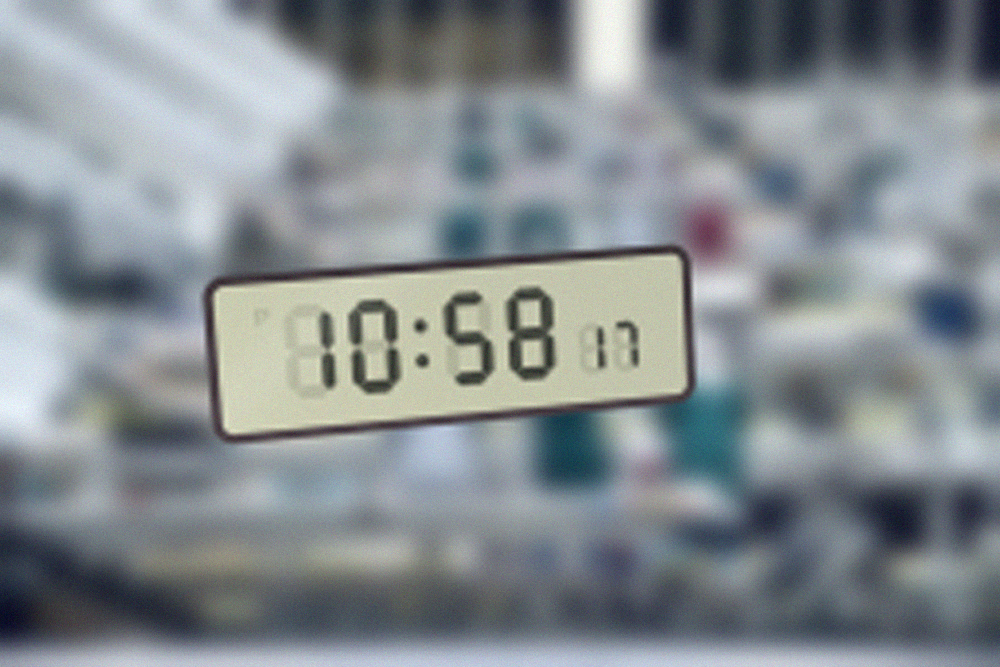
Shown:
10 h 58 min 17 s
